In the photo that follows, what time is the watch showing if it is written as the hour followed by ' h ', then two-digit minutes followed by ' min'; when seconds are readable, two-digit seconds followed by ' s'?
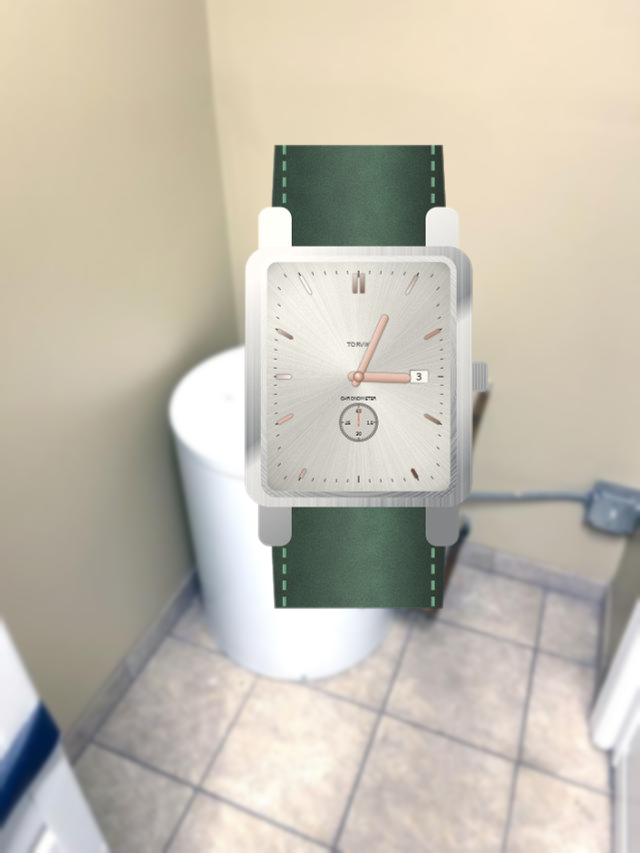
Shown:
3 h 04 min
